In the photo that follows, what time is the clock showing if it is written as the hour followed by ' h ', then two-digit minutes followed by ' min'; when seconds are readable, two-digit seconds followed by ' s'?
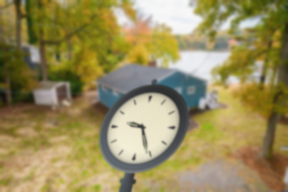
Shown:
9 h 26 min
